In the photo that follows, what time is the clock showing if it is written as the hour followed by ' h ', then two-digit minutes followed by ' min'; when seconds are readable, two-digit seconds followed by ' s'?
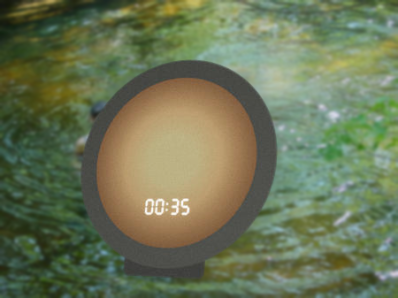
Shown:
0 h 35 min
